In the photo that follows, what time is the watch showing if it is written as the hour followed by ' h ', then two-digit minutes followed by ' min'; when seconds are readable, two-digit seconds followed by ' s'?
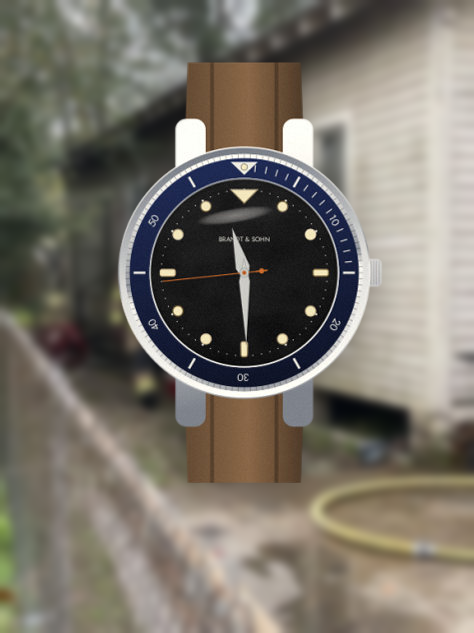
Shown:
11 h 29 min 44 s
